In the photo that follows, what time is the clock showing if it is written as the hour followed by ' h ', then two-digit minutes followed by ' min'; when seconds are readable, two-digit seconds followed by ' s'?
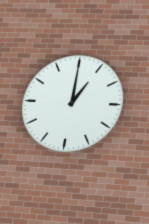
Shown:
1 h 00 min
